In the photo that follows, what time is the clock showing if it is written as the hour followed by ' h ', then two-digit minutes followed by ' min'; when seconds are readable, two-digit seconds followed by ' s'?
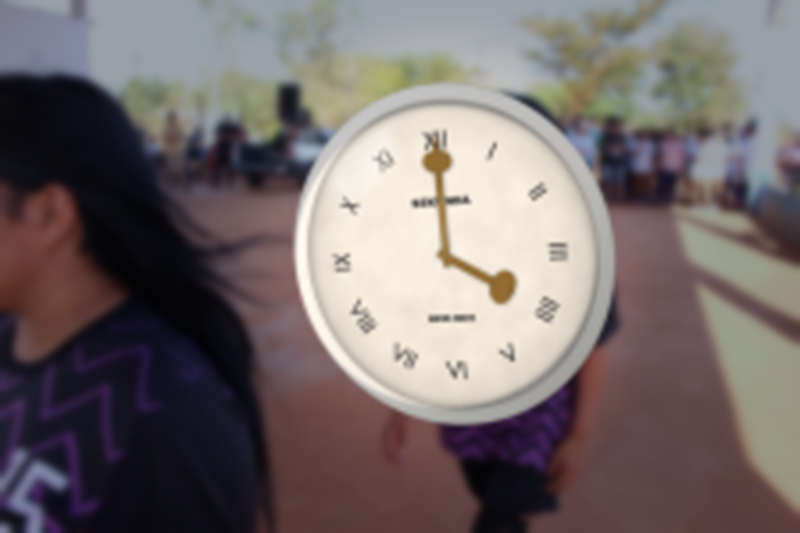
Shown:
4 h 00 min
